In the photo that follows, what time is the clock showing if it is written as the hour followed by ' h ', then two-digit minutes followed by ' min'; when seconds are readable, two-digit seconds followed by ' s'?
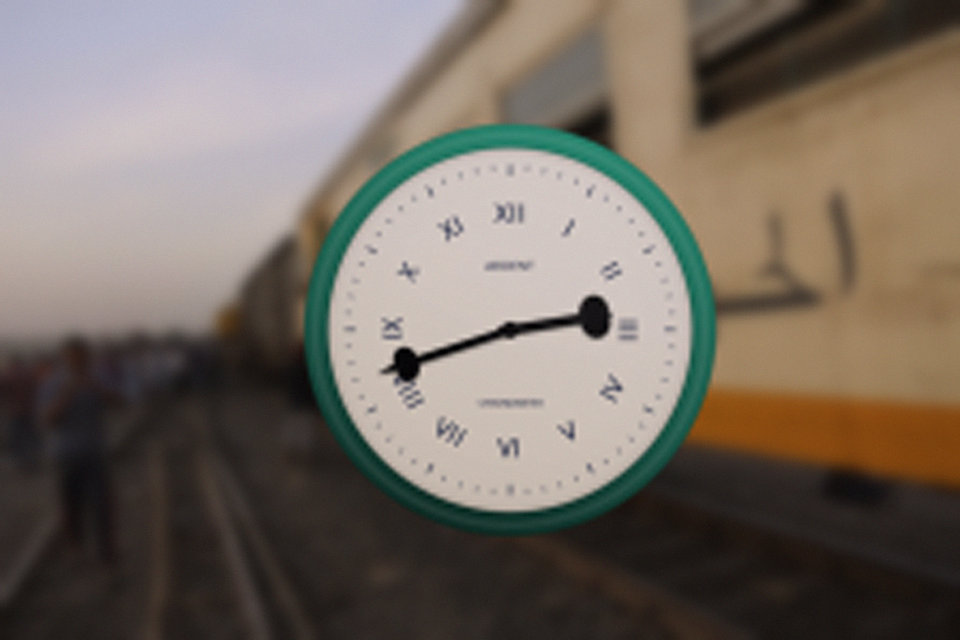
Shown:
2 h 42 min
